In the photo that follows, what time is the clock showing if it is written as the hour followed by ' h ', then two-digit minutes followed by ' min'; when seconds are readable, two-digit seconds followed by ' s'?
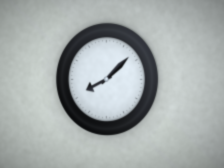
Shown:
8 h 08 min
